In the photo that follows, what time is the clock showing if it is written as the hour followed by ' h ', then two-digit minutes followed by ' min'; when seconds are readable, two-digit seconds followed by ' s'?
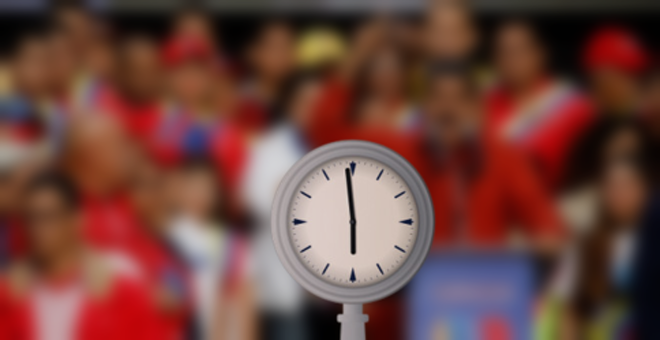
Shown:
5 h 59 min
